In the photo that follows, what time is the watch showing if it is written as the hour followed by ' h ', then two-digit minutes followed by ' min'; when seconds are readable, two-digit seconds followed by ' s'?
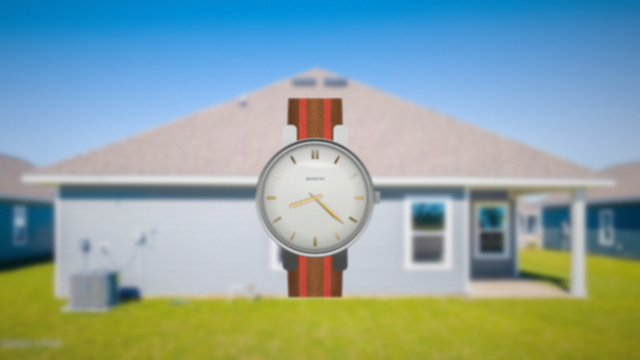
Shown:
8 h 22 min
